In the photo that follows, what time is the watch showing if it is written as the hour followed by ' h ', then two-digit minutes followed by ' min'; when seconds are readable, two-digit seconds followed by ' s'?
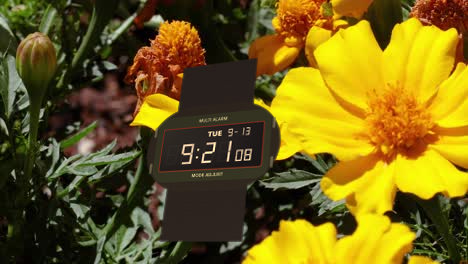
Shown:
9 h 21 min 08 s
